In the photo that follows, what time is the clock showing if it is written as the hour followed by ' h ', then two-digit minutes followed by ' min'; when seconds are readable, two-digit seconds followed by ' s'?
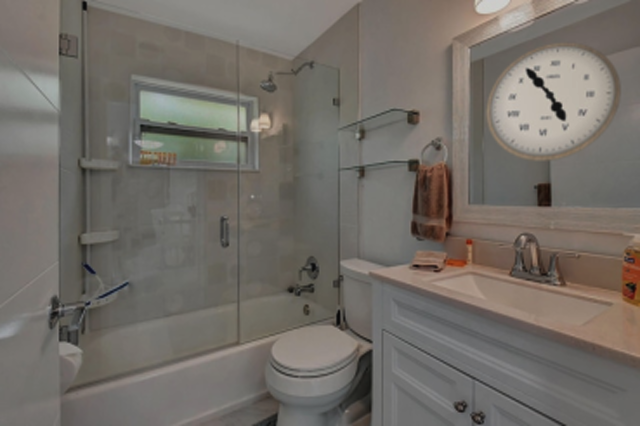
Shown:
4 h 53 min
